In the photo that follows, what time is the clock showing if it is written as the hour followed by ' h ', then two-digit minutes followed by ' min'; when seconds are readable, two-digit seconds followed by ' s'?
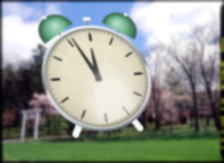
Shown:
11 h 56 min
